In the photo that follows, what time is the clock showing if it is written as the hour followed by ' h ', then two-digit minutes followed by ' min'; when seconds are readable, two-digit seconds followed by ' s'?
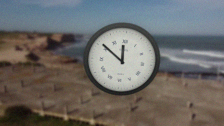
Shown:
11 h 51 min
